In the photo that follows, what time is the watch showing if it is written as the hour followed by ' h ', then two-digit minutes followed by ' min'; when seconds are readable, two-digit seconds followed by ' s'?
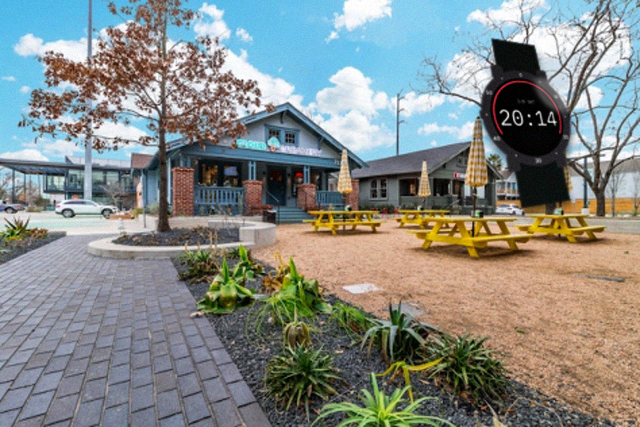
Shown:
20 h 14 min
